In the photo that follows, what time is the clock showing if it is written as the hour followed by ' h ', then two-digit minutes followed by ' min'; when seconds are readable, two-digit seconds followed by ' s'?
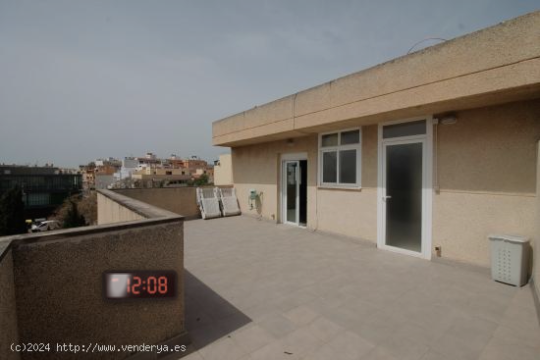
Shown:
12 h 08 min
